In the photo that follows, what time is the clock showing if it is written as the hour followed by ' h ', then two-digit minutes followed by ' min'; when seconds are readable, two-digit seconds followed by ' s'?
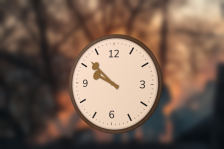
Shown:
9 h 52 min
